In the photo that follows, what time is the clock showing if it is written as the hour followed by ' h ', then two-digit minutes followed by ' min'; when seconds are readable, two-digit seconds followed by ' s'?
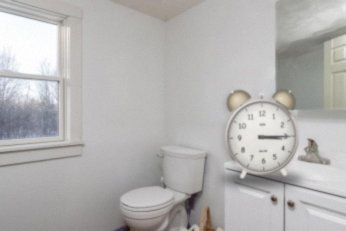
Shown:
3 h 15 min
